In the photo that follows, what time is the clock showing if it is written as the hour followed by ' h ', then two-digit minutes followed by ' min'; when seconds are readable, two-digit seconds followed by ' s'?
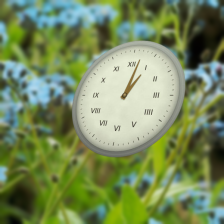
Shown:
1 h 02 min
